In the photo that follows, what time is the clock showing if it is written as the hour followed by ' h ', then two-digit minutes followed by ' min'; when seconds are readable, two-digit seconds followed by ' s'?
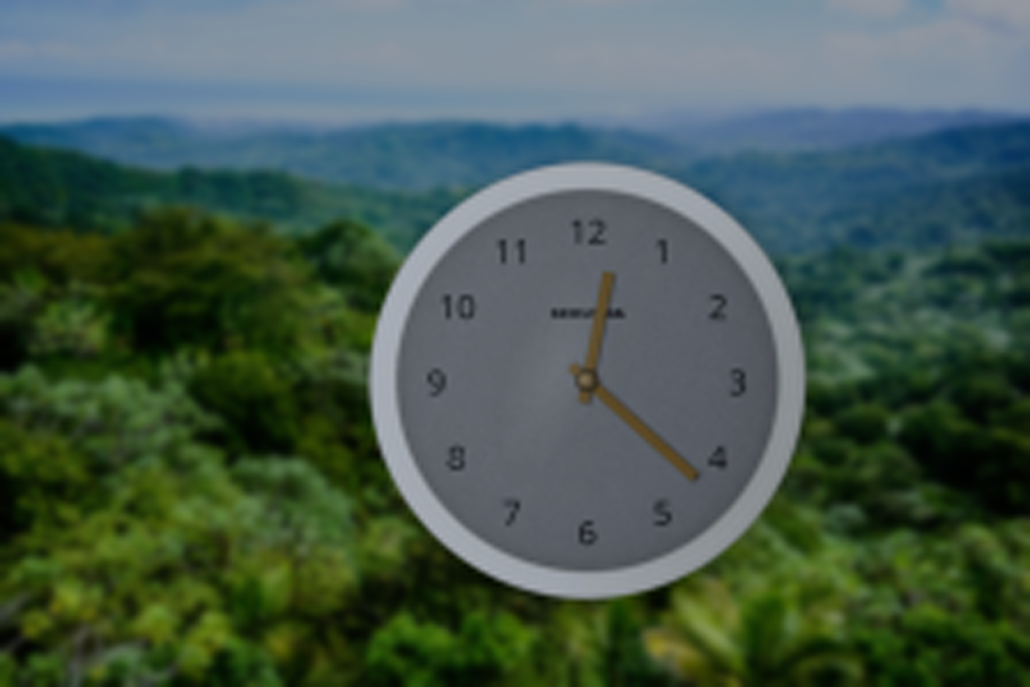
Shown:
12 h 22 min
